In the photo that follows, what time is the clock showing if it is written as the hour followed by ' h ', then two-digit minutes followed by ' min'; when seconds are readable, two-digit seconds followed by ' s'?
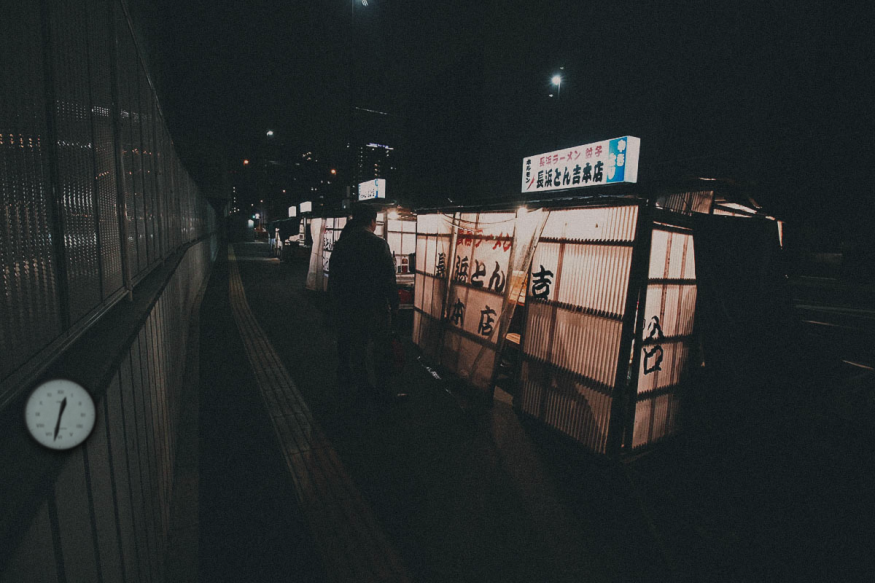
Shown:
12 h 32 min
